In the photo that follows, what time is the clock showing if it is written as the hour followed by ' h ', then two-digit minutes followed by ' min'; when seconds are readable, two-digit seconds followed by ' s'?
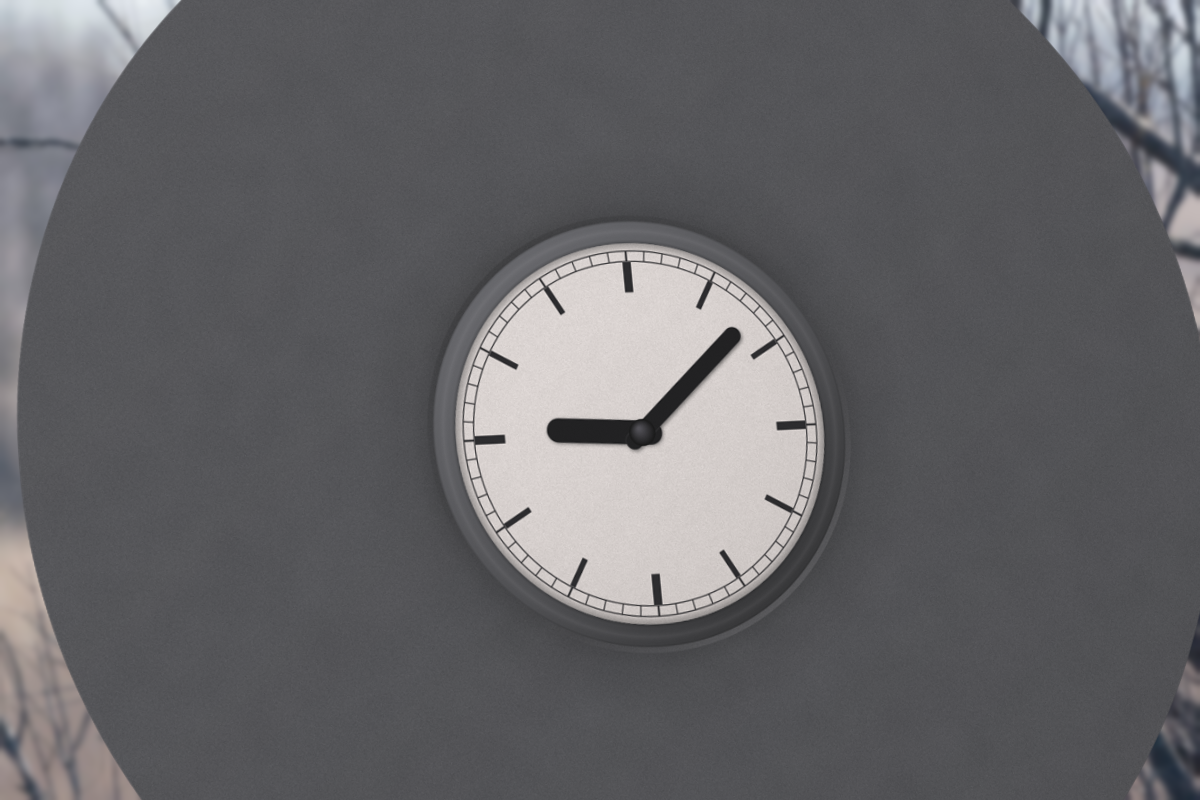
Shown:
9 h 08 min
